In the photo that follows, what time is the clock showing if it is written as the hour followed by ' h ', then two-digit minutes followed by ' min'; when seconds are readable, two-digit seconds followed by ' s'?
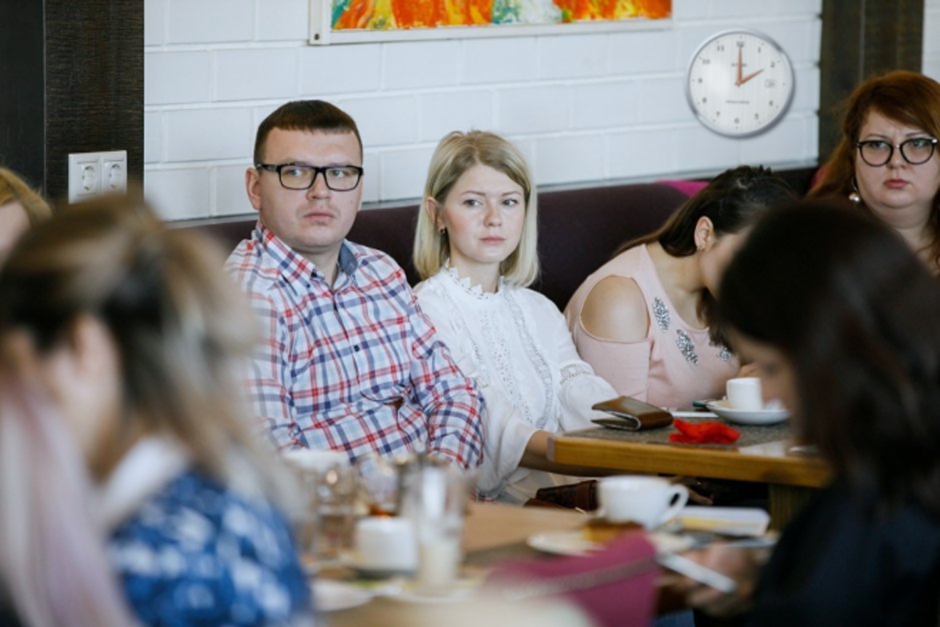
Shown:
2 h 00 min
